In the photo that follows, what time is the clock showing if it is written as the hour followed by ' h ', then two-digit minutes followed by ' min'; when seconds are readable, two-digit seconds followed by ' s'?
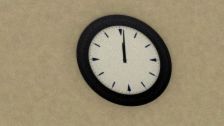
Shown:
12 h 01 min
